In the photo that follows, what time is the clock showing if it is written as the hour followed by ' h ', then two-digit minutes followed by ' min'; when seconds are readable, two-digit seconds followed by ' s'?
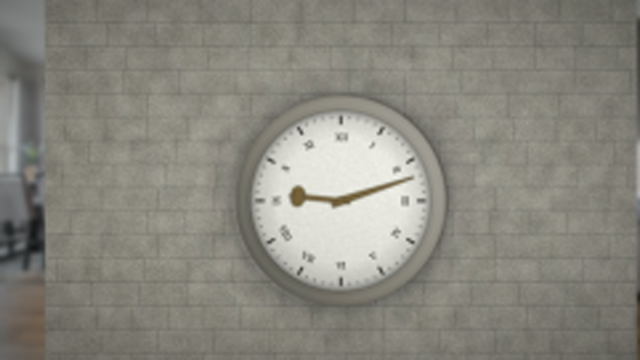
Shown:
9 h 12 min
